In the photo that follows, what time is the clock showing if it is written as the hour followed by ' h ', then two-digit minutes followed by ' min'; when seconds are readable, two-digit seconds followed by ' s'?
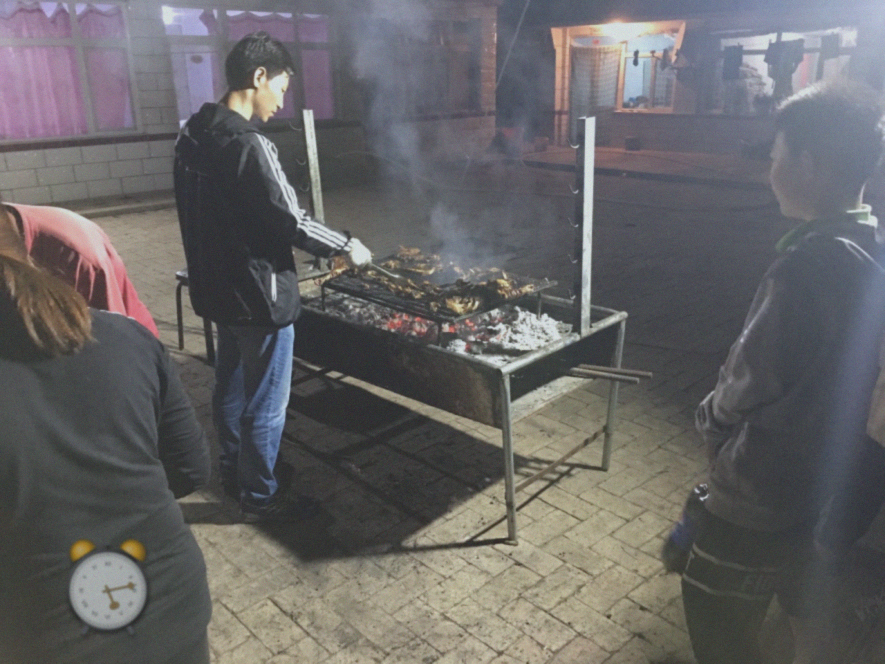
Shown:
5 h 13 min
